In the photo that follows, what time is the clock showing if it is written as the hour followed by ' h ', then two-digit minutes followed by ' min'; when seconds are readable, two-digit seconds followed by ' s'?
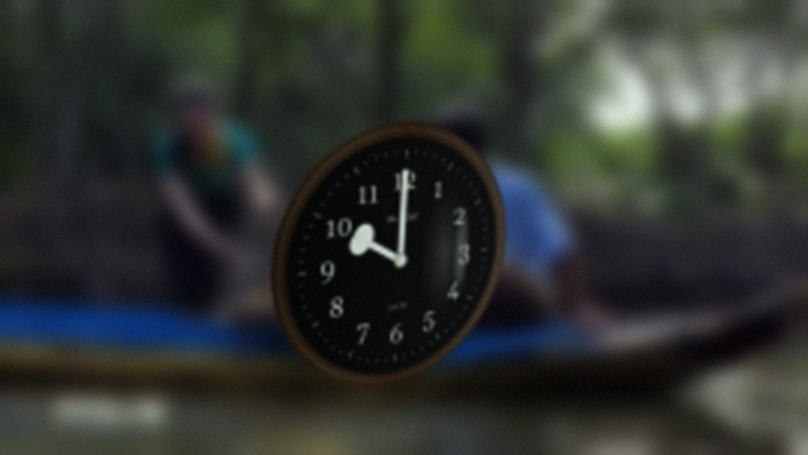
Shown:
10 h 00 min
